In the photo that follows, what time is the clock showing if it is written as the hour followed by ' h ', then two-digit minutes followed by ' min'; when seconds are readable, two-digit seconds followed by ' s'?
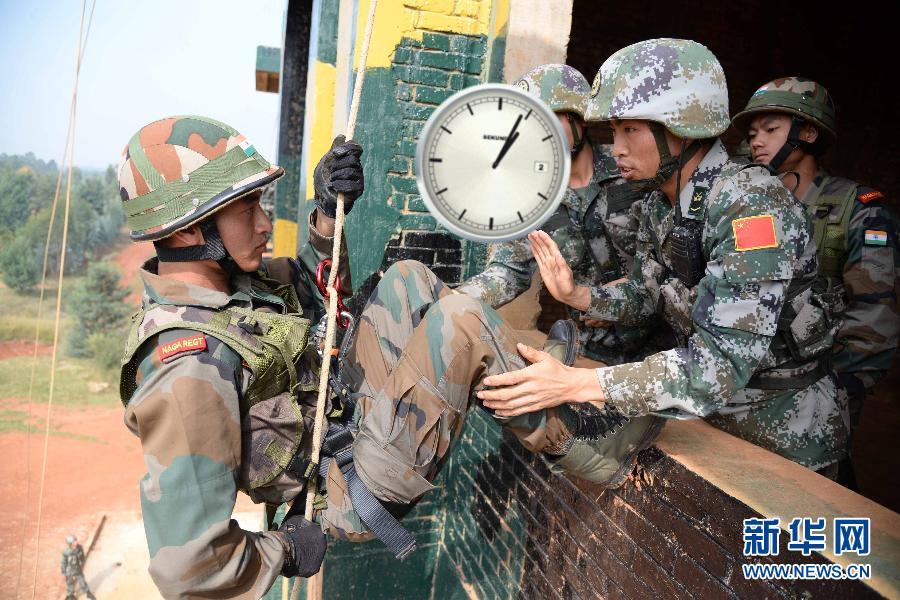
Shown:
1 h 04 min
